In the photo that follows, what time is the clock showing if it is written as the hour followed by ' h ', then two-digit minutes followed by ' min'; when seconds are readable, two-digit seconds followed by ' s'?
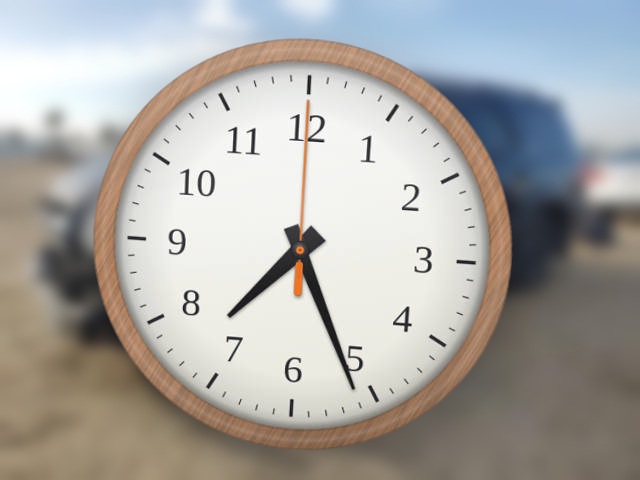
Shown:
7 h 26 min 00 s
